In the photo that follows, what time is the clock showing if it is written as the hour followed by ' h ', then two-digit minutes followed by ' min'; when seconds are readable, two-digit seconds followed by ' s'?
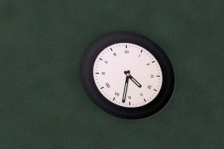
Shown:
4 h 32 min
